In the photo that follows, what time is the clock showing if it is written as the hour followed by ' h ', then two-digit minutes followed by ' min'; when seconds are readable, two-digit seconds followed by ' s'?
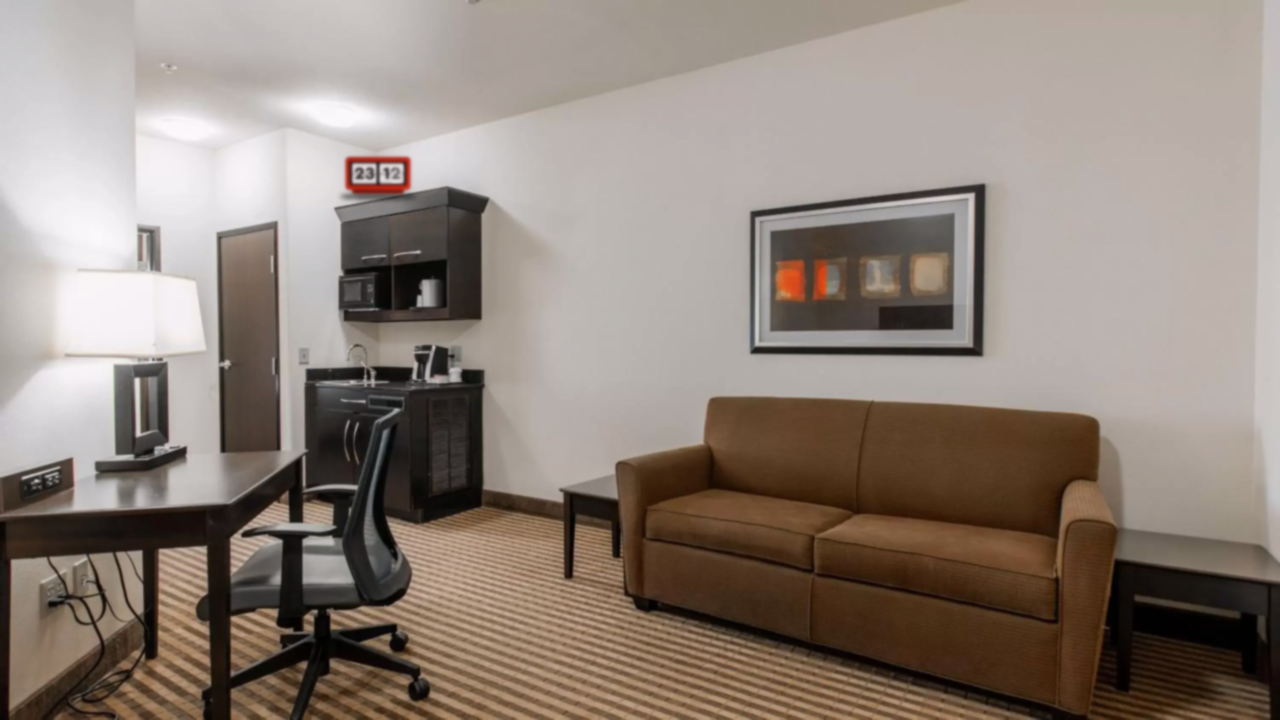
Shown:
23 h 12 min
